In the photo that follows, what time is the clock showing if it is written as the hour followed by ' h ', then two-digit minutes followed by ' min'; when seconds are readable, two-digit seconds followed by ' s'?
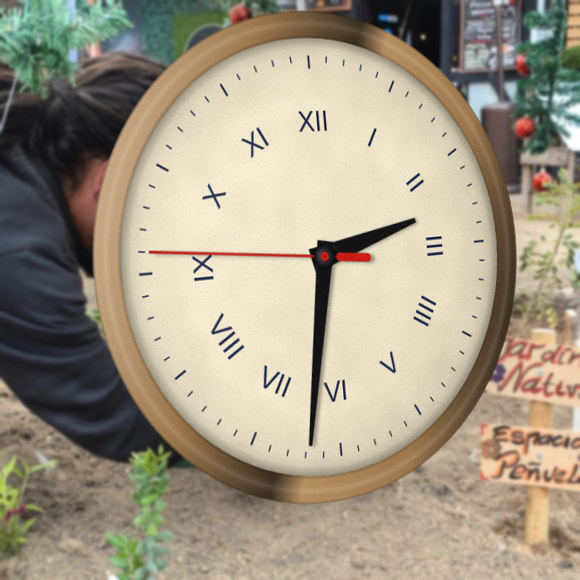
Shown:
2 h 31 min 46 s
